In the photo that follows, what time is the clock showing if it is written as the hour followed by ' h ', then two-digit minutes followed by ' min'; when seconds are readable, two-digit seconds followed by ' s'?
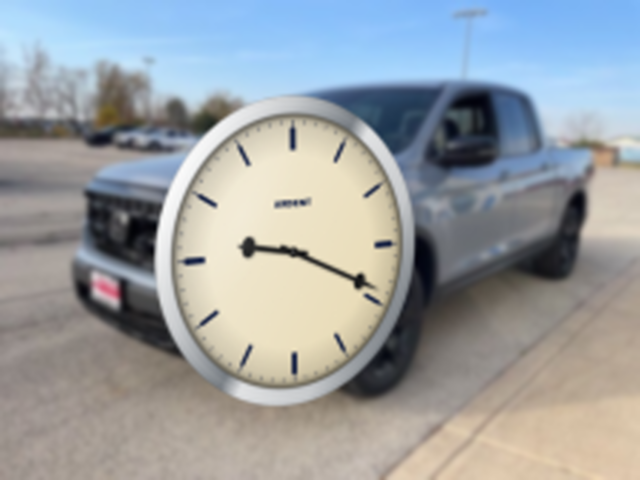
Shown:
9 h 19 min
